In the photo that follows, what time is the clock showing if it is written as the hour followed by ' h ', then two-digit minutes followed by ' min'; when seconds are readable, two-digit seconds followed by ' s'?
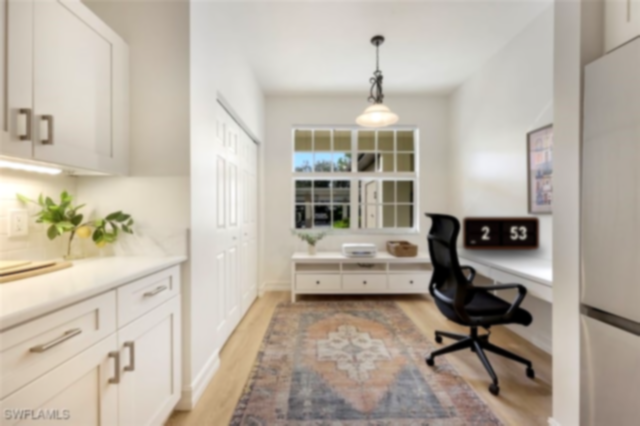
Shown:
2 h 53 min
